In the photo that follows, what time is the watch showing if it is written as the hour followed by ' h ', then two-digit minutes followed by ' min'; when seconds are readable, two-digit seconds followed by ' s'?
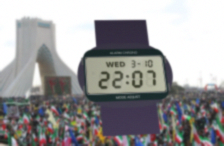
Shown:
22 h 07 min
